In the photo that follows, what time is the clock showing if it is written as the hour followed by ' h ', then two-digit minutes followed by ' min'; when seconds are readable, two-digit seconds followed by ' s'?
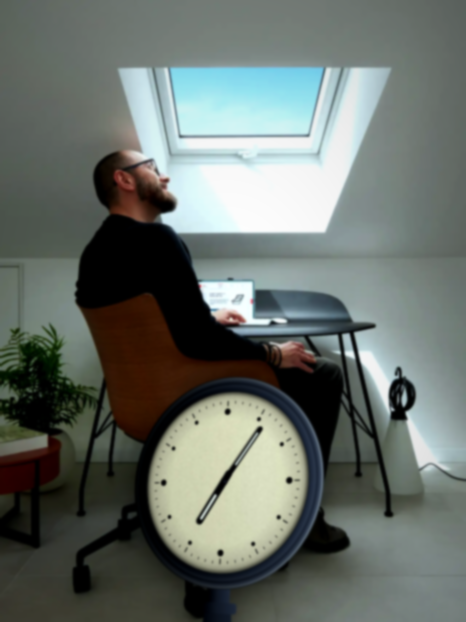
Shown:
7 h 06 min
